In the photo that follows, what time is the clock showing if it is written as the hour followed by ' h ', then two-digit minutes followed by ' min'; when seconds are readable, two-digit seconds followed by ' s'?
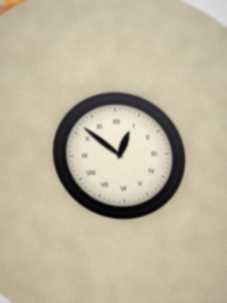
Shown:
12 h 52 min
